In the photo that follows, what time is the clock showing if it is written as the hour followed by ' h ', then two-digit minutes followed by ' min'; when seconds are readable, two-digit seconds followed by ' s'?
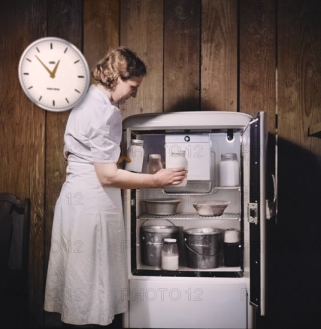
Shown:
12 h 53 min
